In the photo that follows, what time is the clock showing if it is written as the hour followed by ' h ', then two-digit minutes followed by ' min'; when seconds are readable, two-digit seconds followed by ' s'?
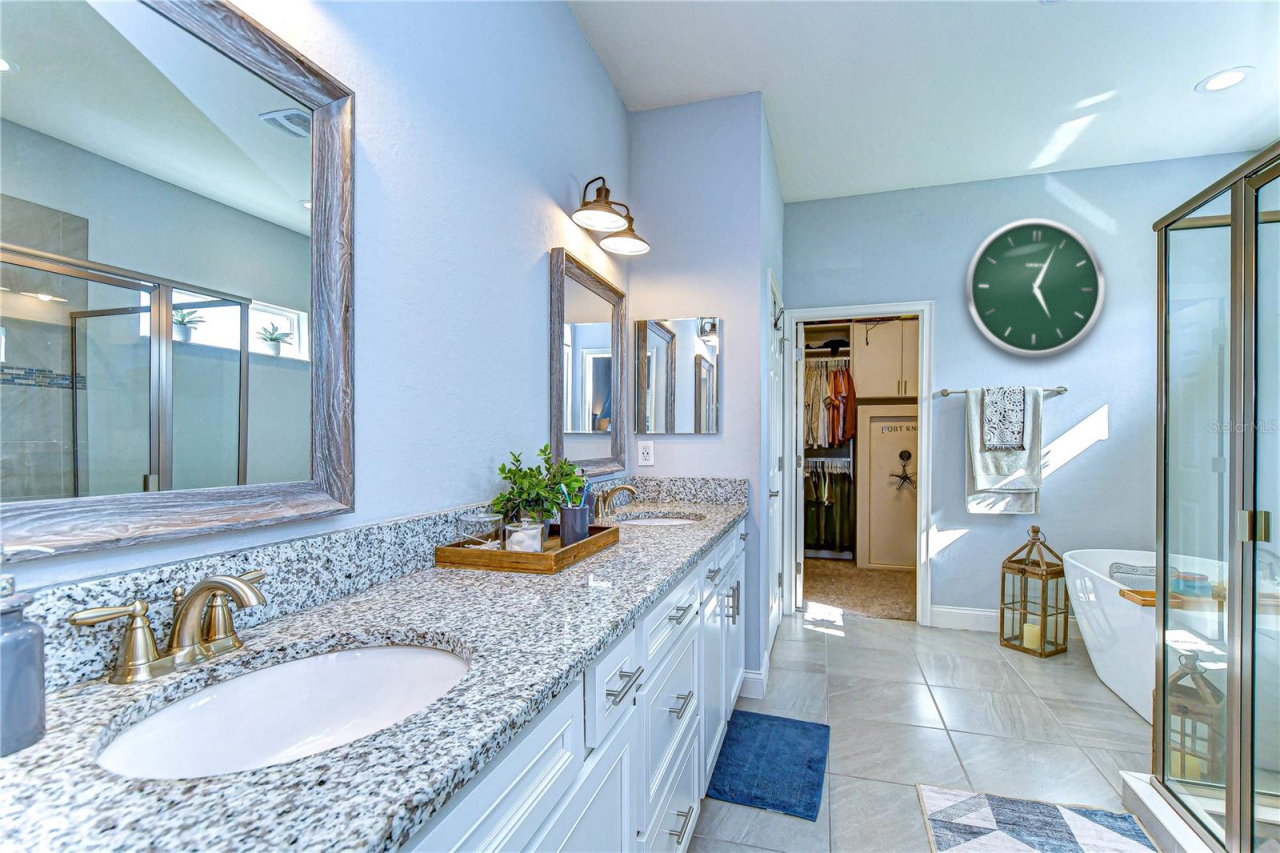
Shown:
5 h 04 min
